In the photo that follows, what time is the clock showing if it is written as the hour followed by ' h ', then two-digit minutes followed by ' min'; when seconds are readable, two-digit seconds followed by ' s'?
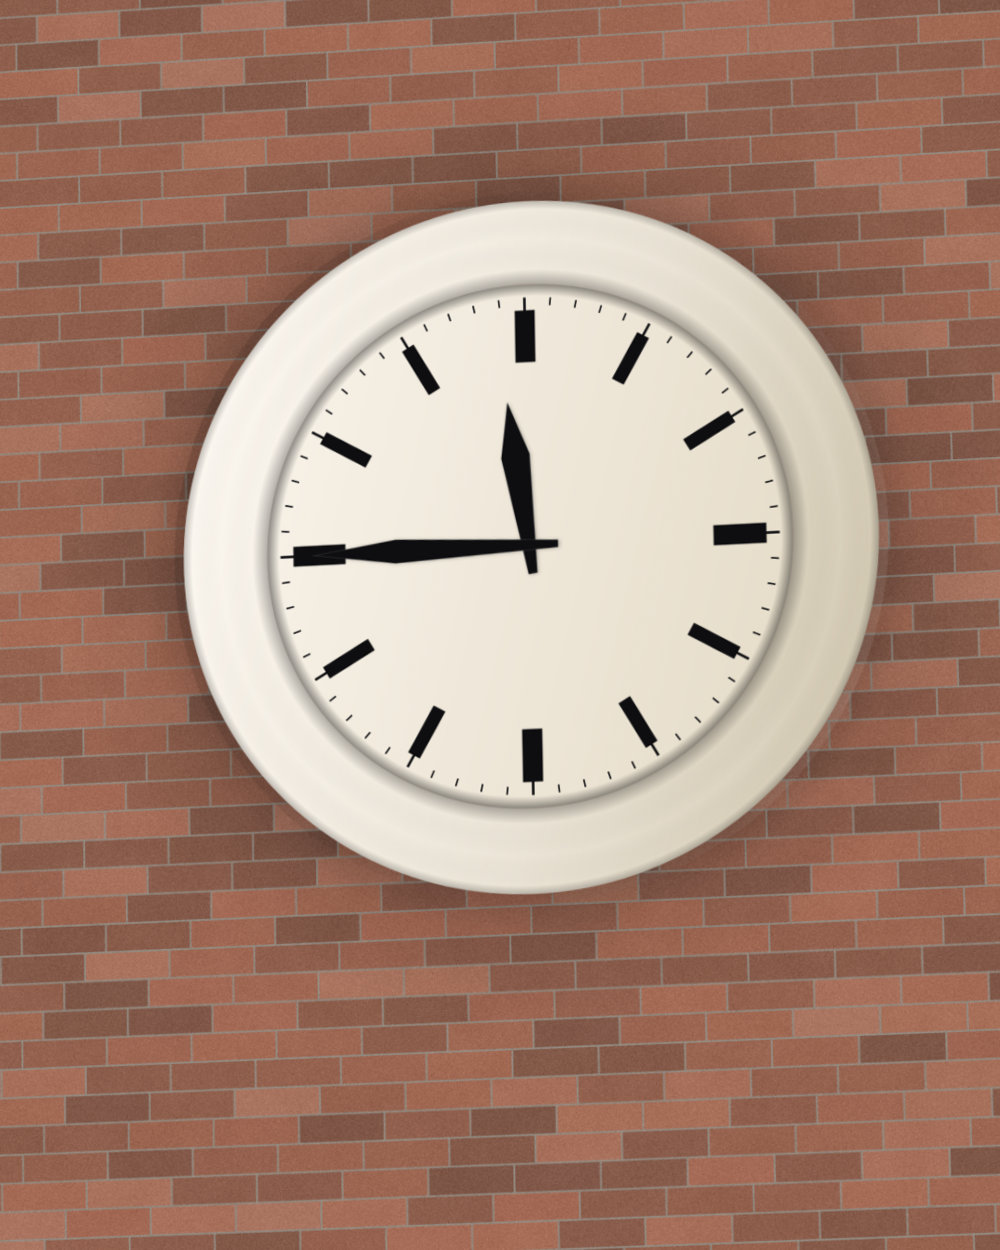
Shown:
11 h 45 min
